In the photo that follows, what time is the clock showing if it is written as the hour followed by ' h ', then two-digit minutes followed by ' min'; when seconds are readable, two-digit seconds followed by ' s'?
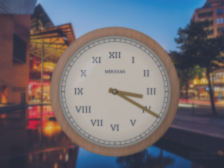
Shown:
3 h 20 min
